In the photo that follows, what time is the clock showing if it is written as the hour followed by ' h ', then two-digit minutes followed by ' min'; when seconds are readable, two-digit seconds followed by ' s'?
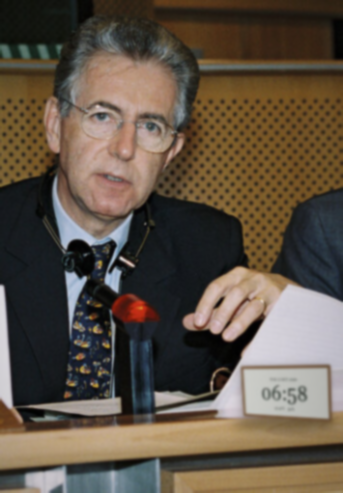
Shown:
6 h 58 min
